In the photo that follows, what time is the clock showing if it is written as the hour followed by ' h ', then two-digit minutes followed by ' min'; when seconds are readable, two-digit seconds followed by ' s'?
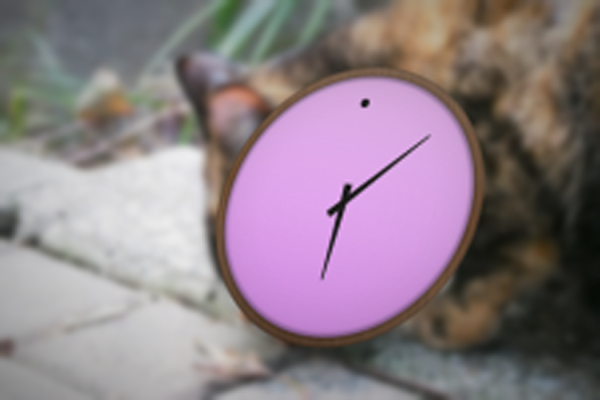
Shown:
6 h 08 min
